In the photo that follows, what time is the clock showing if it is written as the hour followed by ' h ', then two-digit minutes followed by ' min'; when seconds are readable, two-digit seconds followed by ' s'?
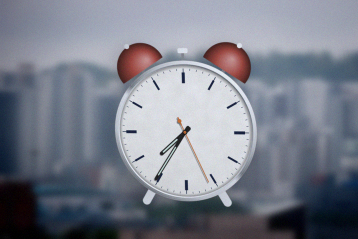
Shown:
7 h 35 min 26 s
